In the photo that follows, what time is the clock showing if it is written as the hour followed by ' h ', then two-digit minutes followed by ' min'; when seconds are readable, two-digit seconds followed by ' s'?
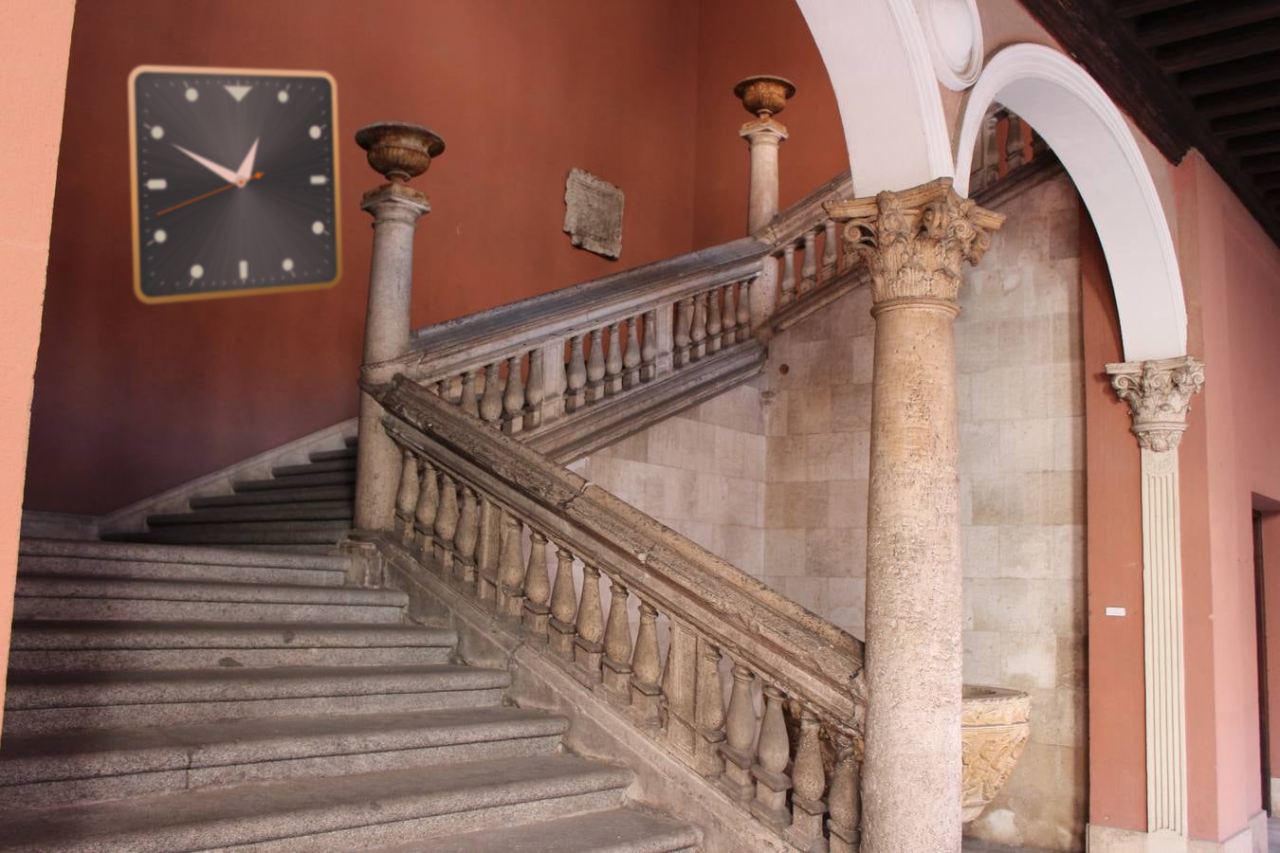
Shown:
12 h 49 min 42 s
